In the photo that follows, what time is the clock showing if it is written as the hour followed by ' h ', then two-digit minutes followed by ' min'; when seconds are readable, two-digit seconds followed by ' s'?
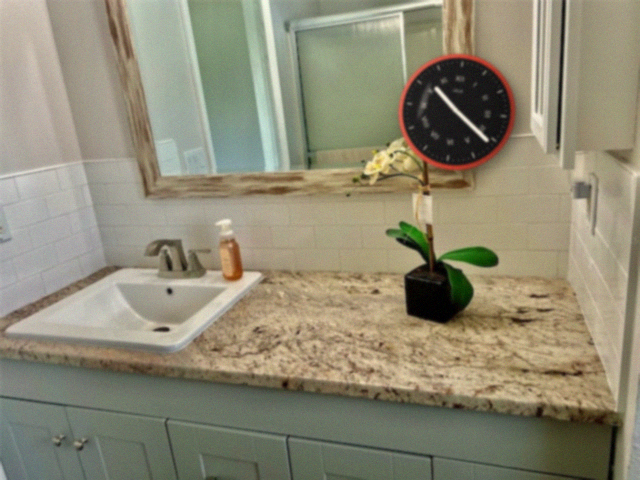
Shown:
10 h 21 min
